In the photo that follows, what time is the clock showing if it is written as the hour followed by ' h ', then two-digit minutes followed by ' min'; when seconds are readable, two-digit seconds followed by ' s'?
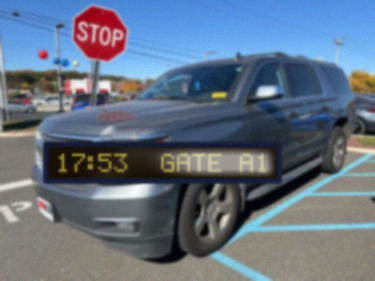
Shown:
17 h 53 min
